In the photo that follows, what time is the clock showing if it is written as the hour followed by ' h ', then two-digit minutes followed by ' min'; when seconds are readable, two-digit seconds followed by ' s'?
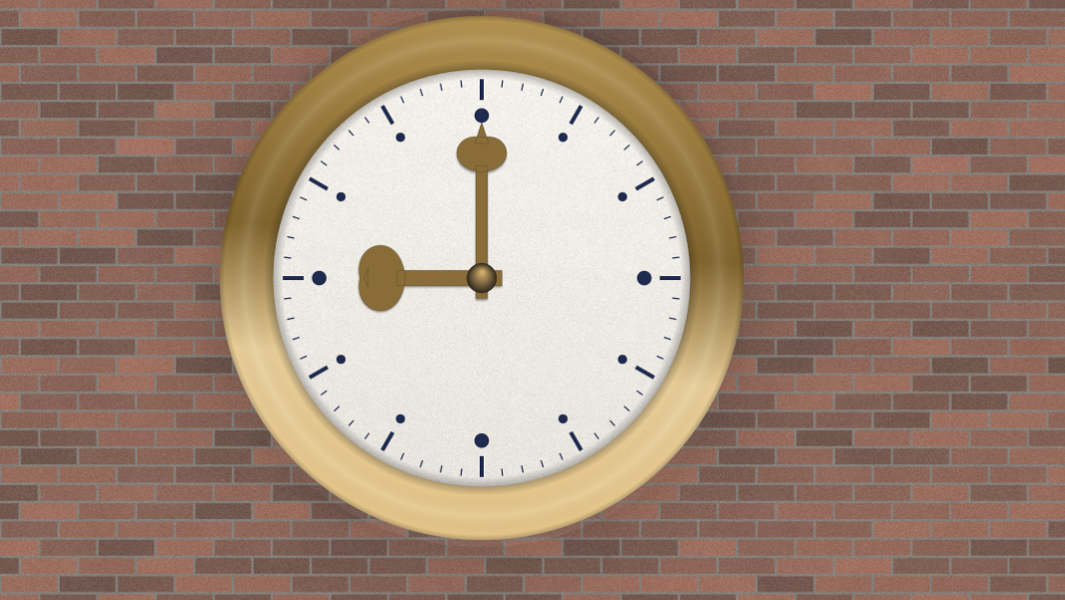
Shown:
9 h 00 min
